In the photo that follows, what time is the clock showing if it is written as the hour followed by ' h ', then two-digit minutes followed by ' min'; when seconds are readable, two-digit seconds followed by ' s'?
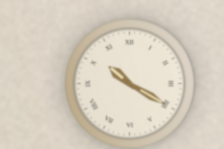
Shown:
10 h 20 min
